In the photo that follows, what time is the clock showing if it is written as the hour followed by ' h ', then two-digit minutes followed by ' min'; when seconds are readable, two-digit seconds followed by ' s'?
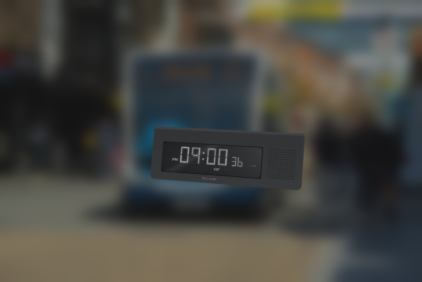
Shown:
9 h 00 min 36 s
